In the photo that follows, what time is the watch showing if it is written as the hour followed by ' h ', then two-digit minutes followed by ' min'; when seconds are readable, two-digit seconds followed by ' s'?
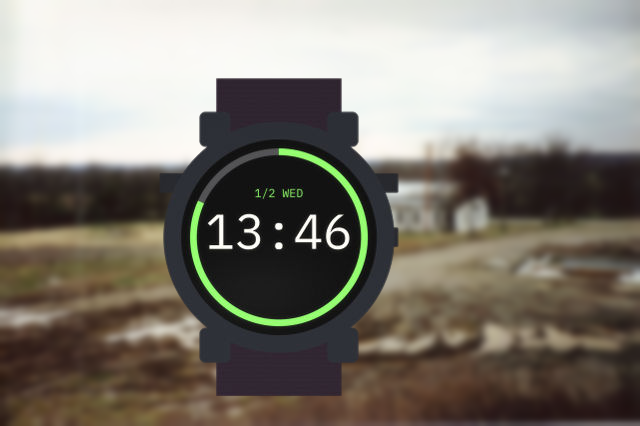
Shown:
13 h 46 min
